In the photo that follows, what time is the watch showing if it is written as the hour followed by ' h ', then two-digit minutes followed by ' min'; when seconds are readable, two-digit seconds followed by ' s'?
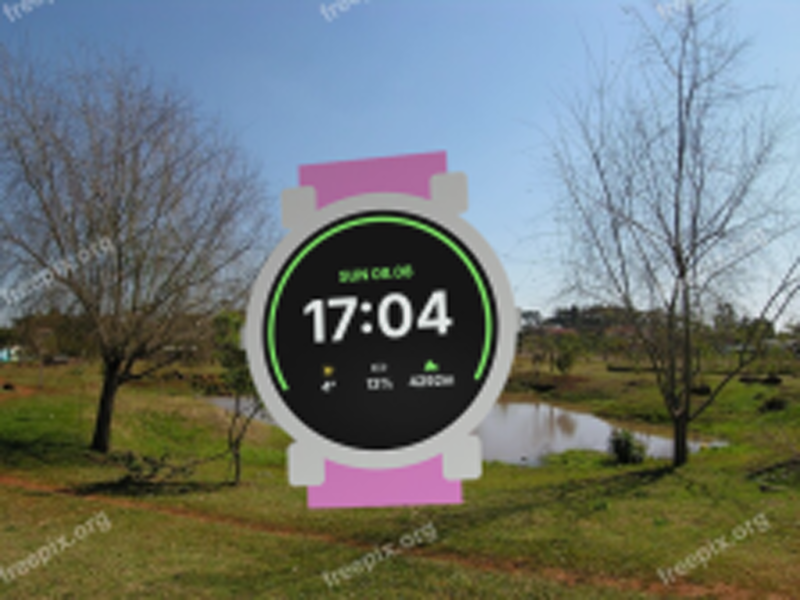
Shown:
17 h 04 min
